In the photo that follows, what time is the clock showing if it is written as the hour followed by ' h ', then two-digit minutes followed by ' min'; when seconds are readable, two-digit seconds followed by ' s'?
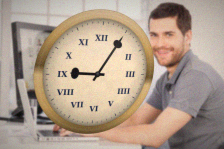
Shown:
9 h 05 min
